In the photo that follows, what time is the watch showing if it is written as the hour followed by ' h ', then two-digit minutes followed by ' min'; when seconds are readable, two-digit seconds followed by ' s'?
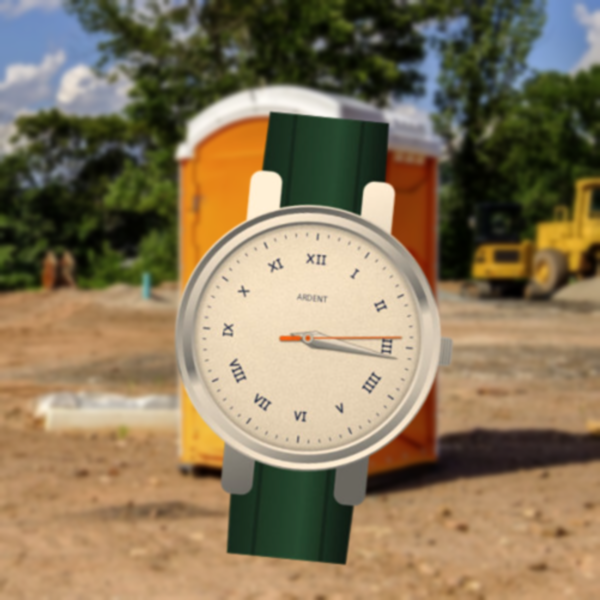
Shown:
3 h 16 min 14 s
